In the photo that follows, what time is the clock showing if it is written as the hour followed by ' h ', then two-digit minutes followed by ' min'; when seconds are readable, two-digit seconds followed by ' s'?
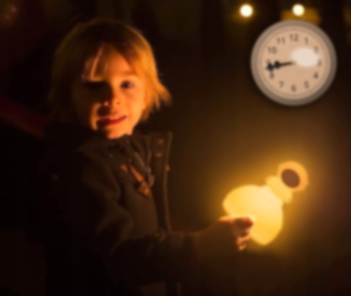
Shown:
8 h 43 min
